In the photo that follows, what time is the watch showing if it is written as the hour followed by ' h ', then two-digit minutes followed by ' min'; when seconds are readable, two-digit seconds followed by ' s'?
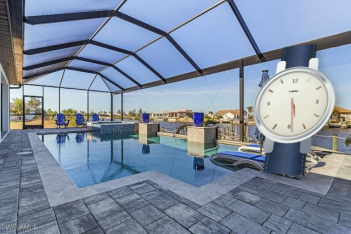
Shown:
5 h 29 min
